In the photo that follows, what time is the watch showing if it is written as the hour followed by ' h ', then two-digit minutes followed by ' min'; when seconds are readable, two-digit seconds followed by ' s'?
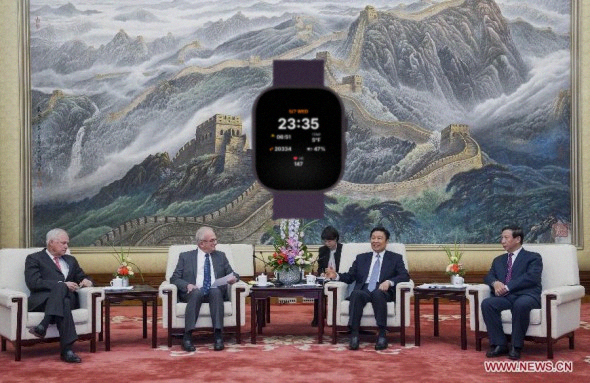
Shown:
23 h 35 min
